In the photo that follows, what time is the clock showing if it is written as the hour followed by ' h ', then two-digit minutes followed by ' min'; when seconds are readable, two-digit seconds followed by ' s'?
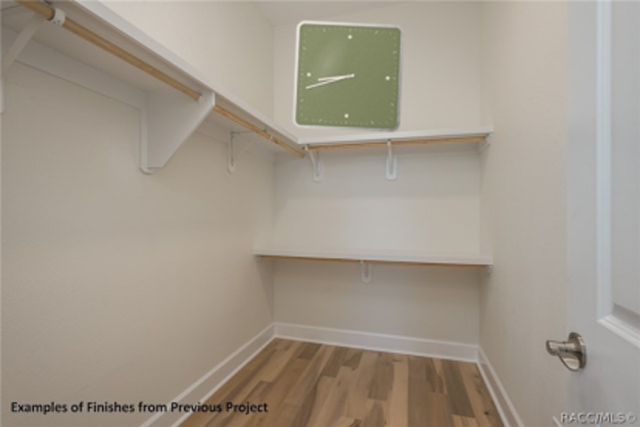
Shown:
8 h 42 min
